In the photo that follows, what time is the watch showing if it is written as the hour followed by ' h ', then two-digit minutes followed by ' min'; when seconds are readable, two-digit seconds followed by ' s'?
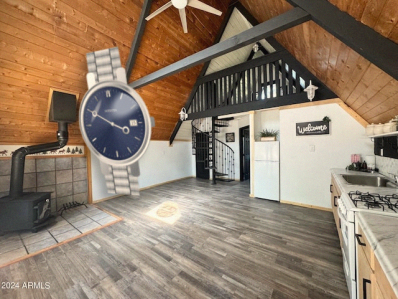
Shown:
3 h 50 min
